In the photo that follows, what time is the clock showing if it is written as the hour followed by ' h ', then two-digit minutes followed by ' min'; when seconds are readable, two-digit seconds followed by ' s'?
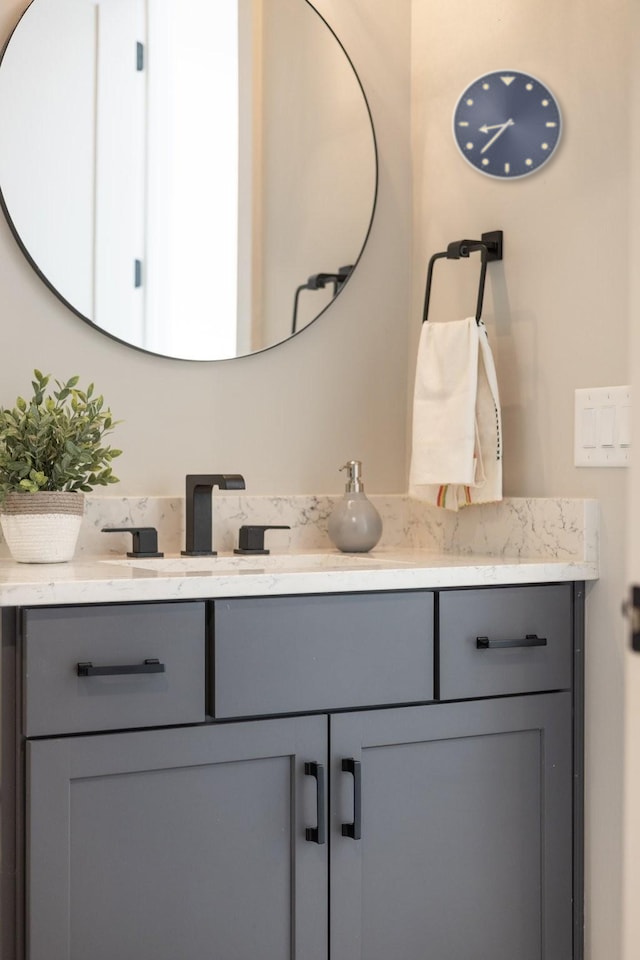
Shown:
8 h 37 min
